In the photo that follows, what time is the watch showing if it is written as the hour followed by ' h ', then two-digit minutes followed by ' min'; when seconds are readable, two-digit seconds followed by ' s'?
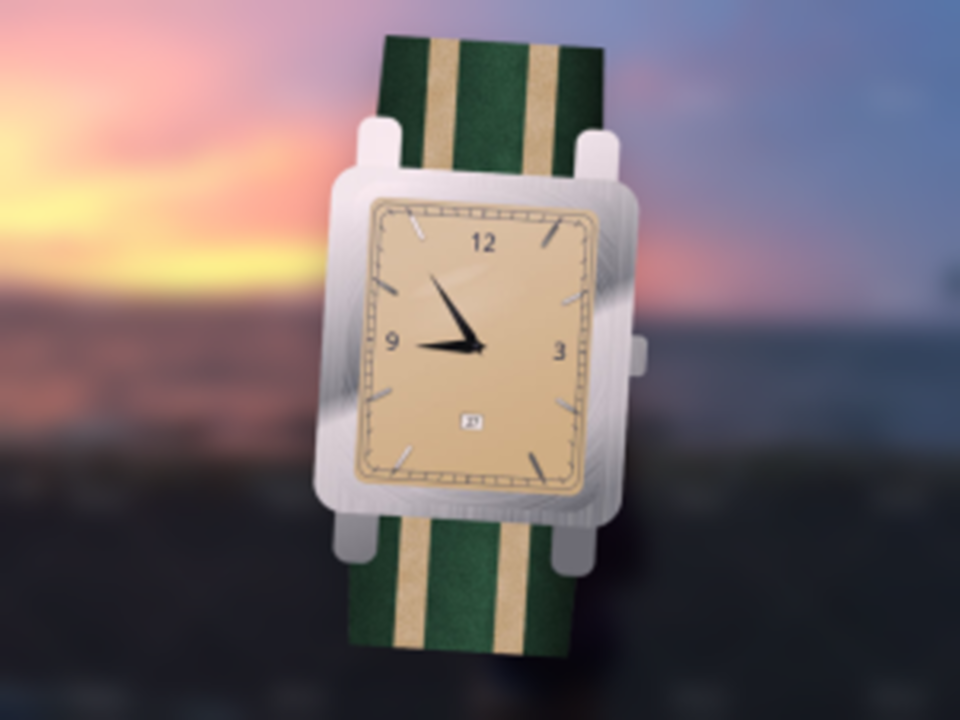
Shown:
8 h 54 min
